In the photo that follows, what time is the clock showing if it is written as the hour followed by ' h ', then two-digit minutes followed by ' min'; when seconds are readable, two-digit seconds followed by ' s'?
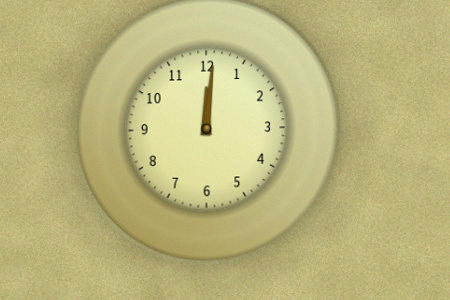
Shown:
12 h 01 min
